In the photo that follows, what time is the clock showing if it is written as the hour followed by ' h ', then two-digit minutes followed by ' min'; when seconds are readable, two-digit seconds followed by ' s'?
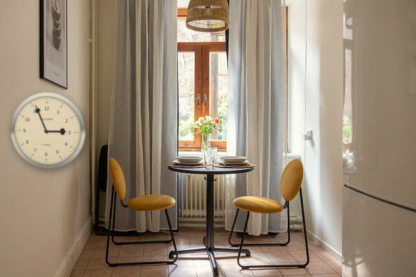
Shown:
2 h 56 min
